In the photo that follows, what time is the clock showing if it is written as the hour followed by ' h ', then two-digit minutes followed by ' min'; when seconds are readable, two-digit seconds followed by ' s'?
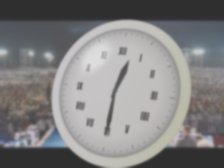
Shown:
12 h 30 min
